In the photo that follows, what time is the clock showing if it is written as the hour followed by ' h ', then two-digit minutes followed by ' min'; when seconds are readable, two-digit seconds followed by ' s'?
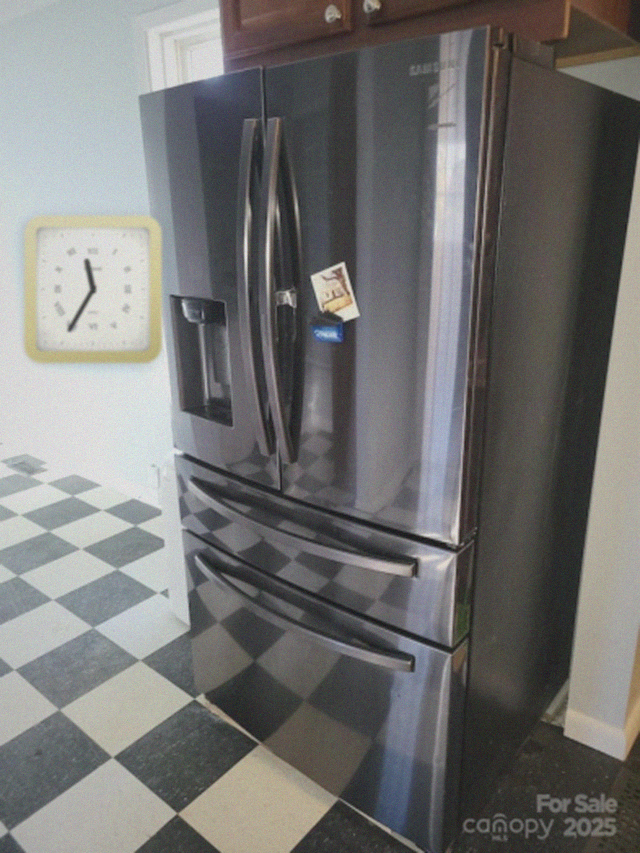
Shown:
11 h 35 min
